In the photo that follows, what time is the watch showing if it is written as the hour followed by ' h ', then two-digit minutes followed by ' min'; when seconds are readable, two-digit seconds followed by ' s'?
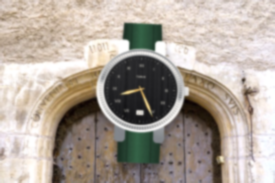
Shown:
8 h 26 min
